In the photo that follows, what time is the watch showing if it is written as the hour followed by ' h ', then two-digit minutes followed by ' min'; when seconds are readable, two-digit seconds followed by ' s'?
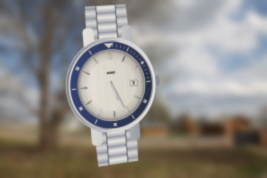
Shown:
5 h 26 min
